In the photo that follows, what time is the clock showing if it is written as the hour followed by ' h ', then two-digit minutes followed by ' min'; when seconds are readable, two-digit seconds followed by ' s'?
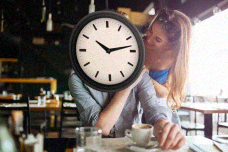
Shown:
10 h 13 min
